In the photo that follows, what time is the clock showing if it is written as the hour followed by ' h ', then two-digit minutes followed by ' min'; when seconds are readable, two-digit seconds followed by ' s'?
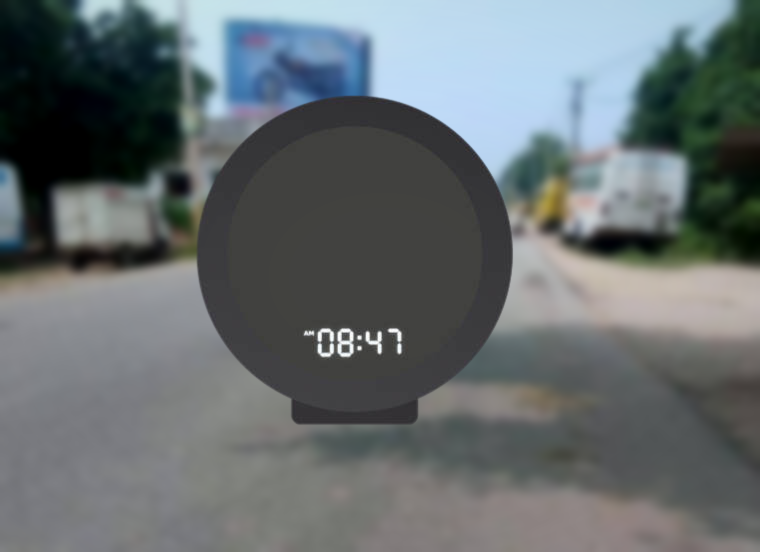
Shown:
8 h 47 min
